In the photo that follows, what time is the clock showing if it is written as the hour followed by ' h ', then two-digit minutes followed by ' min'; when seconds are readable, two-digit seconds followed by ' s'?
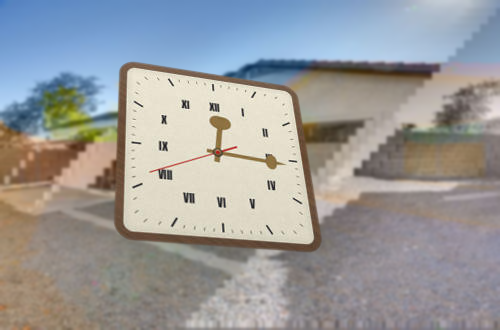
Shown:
12 h 15 min 41 s
